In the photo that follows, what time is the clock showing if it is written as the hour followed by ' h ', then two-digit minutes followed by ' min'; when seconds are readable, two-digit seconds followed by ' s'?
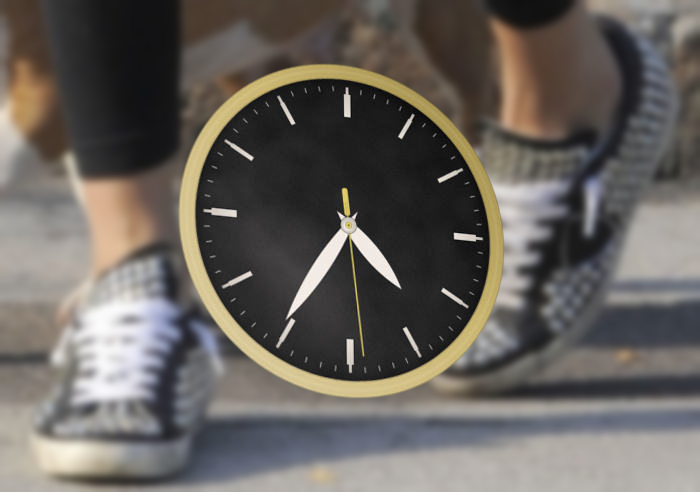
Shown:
4 h 35 min 29 s
